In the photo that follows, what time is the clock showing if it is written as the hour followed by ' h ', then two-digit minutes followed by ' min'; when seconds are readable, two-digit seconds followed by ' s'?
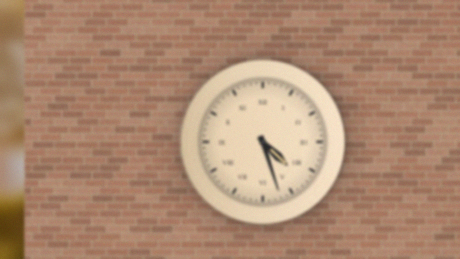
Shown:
4 h 27 min
